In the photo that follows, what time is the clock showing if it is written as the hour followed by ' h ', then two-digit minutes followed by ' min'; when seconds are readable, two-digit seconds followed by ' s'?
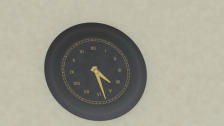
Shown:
4 h 28 min
